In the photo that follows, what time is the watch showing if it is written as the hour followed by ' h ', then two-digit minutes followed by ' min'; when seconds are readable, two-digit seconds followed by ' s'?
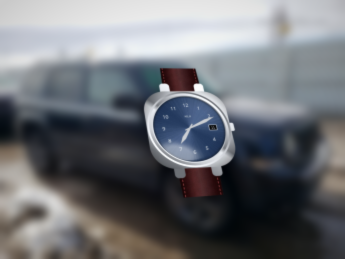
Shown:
7 h 11 min
